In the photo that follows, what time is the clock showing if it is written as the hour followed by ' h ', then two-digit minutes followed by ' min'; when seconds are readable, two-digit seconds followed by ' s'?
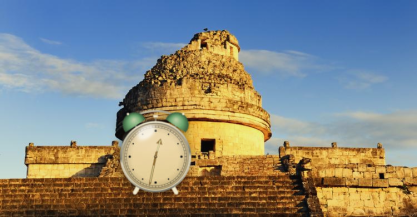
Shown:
12 h 32 min
